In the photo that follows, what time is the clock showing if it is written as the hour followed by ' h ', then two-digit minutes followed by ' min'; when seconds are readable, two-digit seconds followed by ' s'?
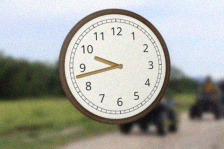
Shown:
9 h 43 min
